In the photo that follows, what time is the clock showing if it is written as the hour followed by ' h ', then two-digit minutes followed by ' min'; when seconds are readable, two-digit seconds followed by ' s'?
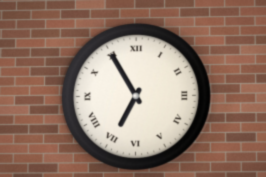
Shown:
6 h 55 min
